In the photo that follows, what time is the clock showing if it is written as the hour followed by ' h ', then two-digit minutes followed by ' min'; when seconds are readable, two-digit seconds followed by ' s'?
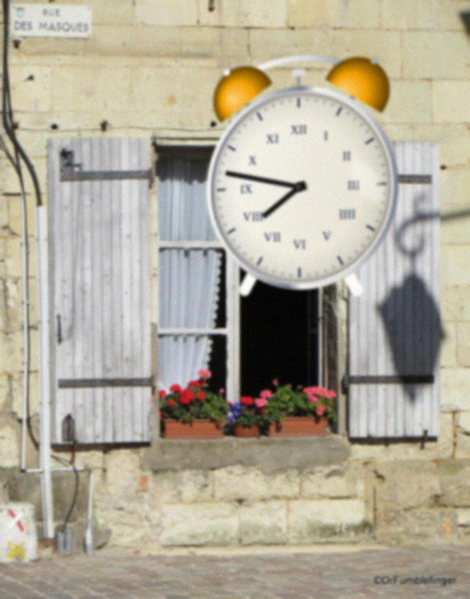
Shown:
7 h 47 min
